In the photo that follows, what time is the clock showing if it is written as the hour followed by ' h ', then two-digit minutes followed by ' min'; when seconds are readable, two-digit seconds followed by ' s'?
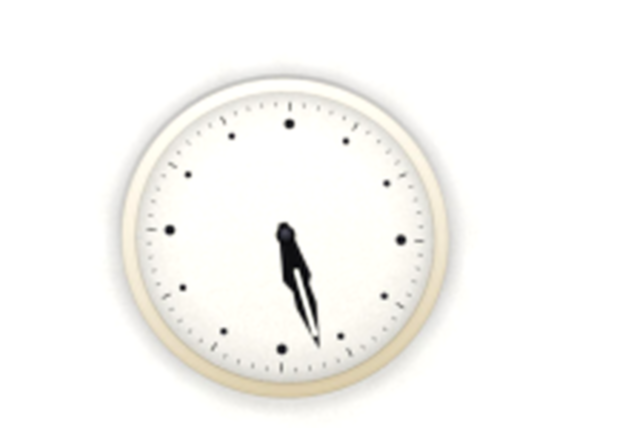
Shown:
5 h 27 min
